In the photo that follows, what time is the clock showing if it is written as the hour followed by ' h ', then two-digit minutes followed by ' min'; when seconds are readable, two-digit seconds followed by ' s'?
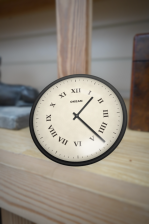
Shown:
1 h 23 min
